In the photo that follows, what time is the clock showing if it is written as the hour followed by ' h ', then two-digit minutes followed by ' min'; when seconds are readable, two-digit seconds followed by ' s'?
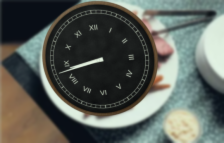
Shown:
8 h 43 min
